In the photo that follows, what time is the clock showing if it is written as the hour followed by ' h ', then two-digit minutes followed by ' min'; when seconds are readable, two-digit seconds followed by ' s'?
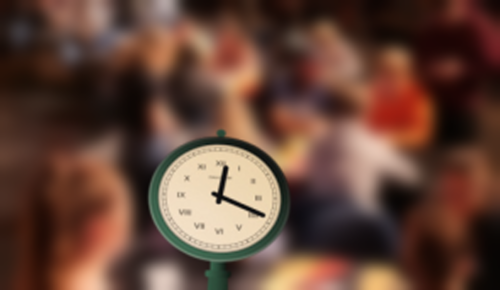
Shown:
12 h 19 min
